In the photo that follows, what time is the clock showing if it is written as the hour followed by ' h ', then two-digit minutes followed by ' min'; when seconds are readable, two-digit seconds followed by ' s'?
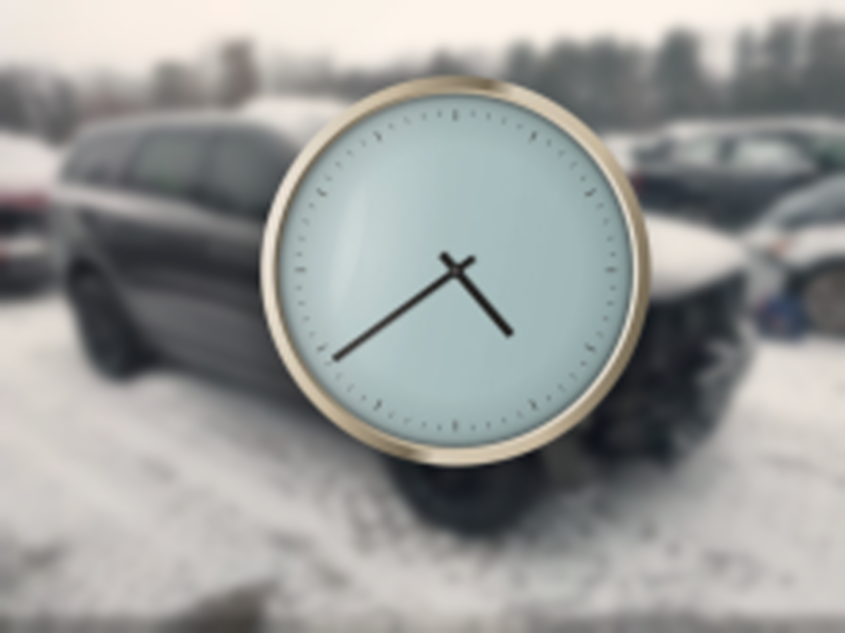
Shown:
4 h 39 min
